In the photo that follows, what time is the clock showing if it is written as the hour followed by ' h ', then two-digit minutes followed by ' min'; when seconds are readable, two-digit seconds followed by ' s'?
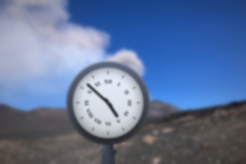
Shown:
4 h 52 min
